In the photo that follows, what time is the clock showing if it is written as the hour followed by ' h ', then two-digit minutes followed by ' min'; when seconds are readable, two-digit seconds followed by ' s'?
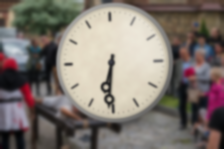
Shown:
6 h 31 min
